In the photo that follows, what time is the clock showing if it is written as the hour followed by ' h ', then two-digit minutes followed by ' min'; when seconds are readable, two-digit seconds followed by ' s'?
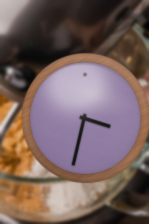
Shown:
3 h 32 min
